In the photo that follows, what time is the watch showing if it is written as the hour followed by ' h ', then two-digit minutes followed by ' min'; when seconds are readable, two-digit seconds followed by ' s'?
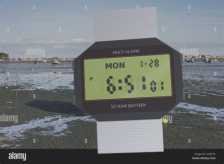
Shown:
6 h 51 min 01 s
